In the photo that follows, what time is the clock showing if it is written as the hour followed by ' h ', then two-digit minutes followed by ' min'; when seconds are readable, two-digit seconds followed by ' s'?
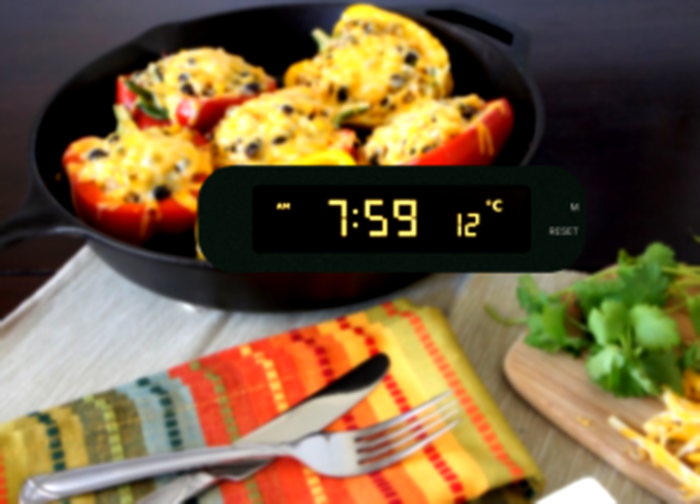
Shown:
7 h 59 min
